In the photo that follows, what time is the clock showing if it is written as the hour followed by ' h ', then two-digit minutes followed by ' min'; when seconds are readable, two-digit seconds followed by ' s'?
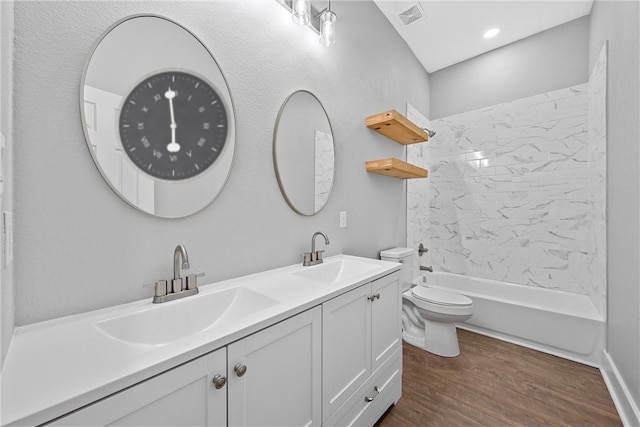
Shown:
5 h 59 min
